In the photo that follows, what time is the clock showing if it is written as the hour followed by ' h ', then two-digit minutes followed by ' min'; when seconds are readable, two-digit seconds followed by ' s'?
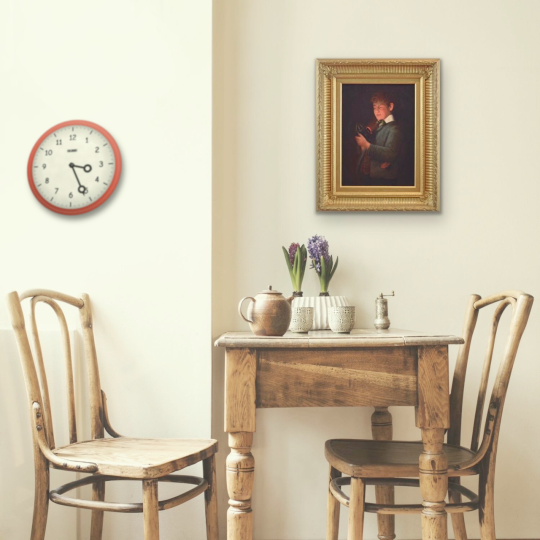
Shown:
3 h 26 min
